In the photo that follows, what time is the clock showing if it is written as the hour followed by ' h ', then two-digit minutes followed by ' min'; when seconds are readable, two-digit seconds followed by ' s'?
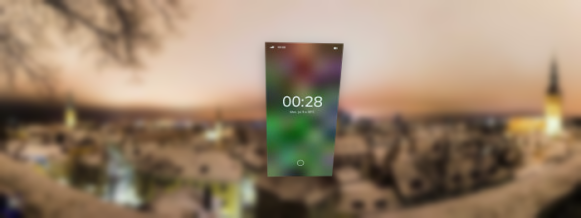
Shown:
0 h 28 min
